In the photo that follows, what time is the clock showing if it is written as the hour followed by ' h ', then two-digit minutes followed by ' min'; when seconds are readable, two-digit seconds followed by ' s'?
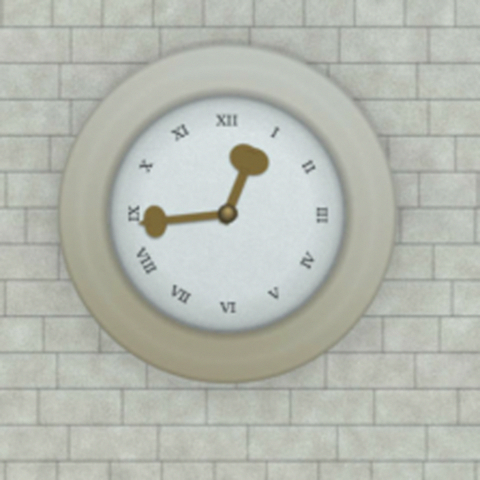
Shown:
12 h 44 min
